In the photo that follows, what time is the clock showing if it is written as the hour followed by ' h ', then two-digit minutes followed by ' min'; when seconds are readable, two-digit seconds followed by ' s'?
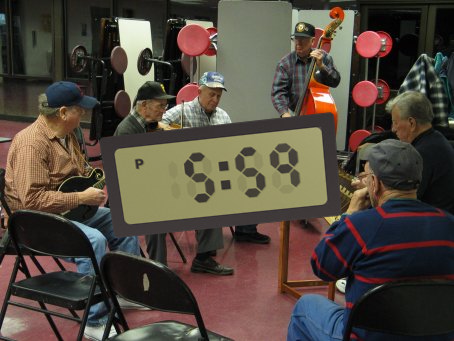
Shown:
5 h 59 min
